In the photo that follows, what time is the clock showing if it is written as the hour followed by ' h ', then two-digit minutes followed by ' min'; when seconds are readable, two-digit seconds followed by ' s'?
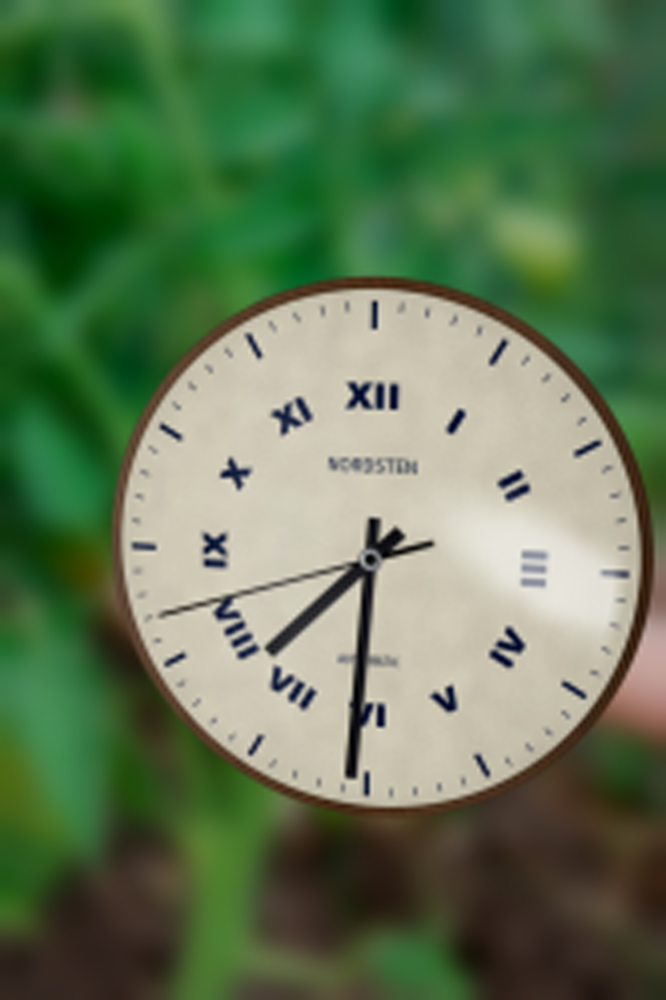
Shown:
7 h 30 min 42 s
